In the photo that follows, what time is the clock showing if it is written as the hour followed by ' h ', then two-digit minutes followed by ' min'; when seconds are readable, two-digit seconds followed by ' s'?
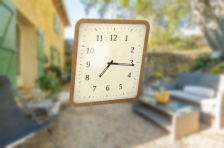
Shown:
7 h 16 min
